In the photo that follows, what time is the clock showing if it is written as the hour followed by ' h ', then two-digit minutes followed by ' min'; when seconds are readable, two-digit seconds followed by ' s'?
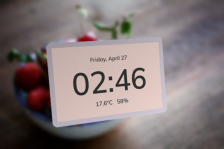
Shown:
2 h 46 min
